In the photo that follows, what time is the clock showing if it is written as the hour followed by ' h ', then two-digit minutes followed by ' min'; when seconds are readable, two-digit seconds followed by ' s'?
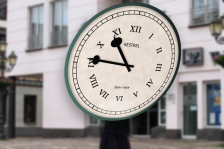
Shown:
10 h 46 min
